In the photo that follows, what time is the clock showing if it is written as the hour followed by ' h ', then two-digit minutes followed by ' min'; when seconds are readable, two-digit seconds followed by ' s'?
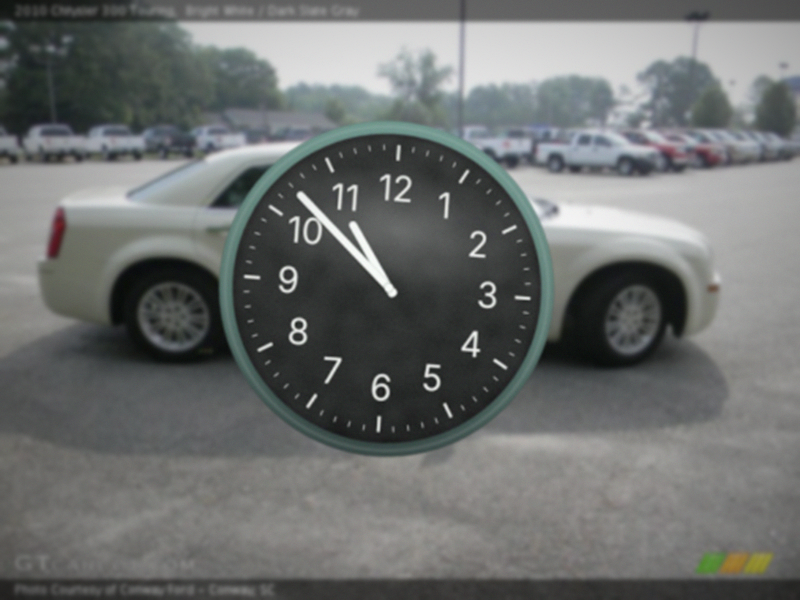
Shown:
10 h 52 min
